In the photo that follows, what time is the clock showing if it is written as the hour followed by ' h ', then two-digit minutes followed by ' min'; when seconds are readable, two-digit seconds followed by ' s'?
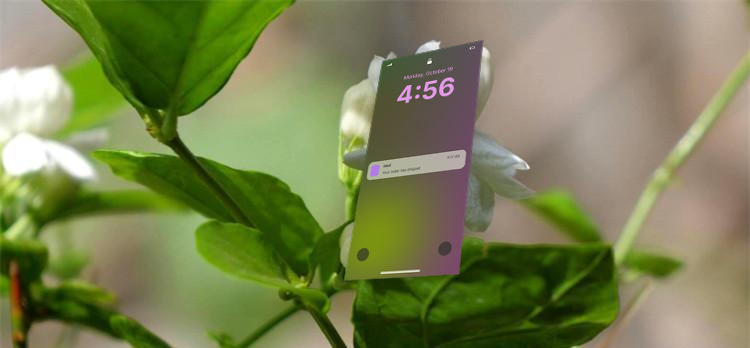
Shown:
4 h 56 min
